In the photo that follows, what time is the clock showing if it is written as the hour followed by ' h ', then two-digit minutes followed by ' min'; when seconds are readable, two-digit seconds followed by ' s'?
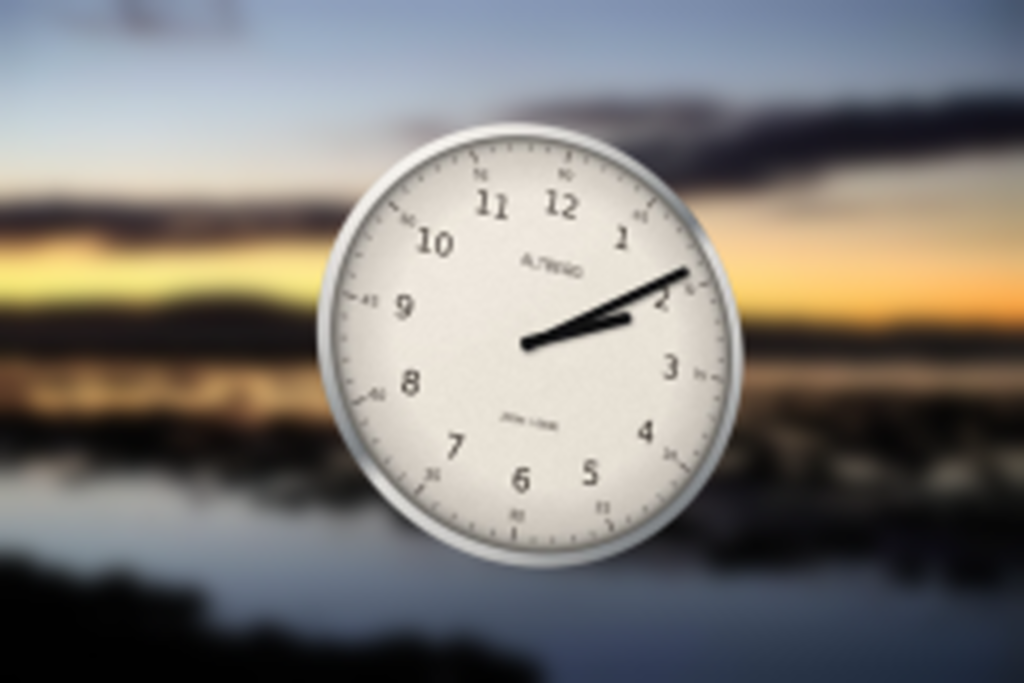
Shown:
2 h 09 min
